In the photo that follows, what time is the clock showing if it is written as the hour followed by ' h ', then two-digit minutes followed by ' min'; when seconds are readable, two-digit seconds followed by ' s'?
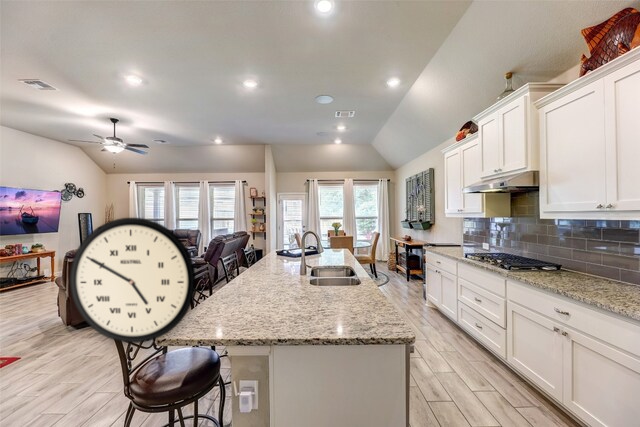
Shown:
4 h 50 min
